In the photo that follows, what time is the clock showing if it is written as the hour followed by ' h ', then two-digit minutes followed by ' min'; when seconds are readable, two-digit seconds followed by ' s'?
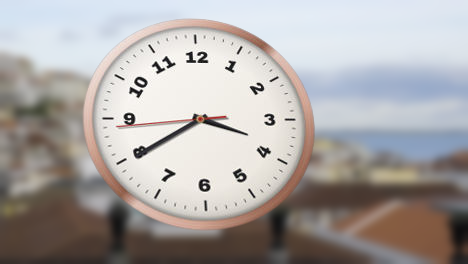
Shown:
3 h 39 min 44 s
